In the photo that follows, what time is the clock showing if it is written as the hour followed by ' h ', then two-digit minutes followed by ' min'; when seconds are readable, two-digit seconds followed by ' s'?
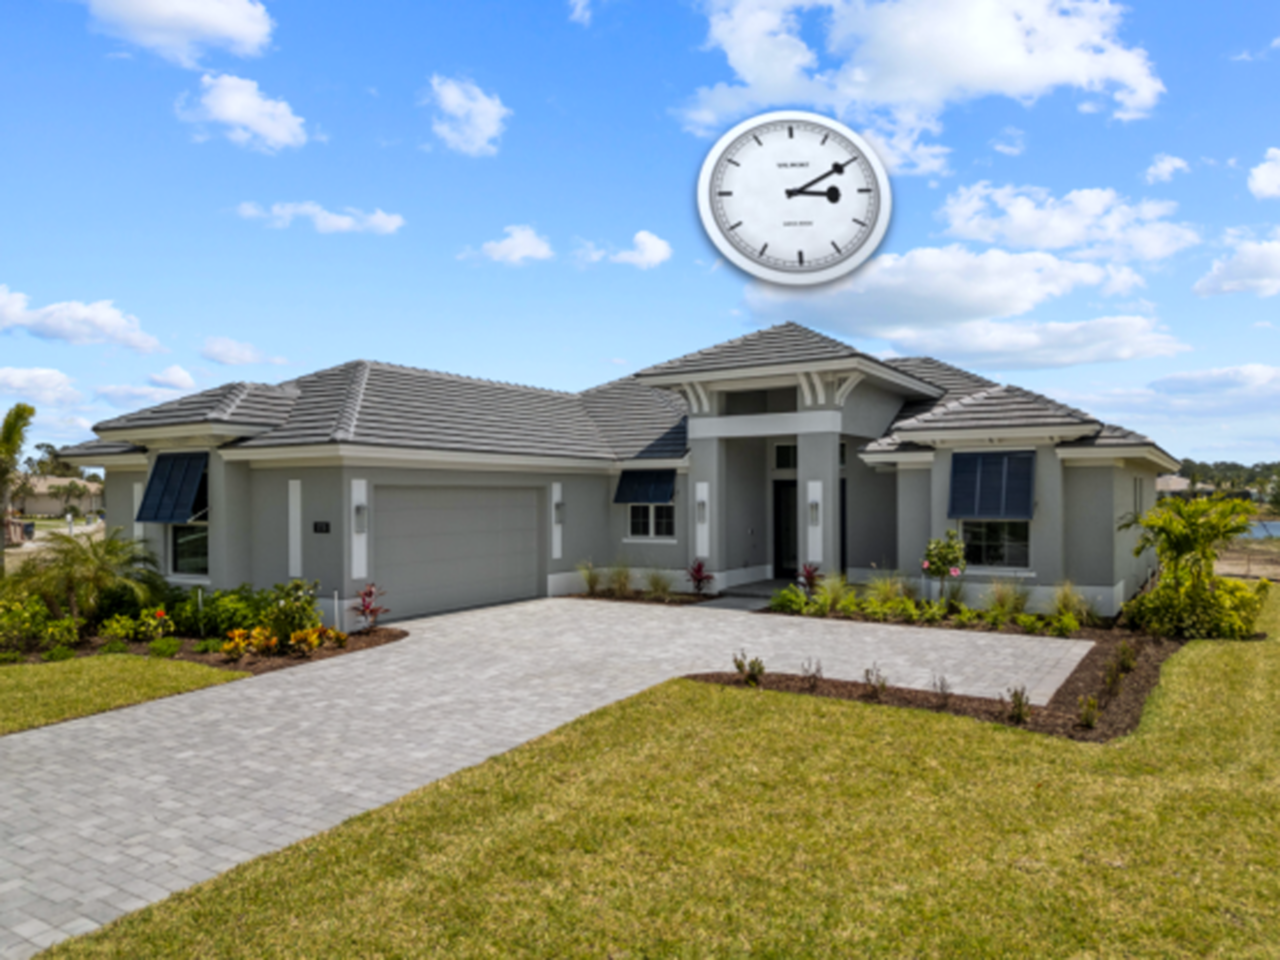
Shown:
3 h 10 min
